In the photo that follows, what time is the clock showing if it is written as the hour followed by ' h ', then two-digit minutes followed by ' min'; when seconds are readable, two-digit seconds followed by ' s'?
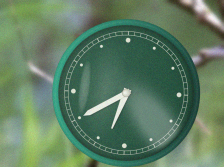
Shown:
6 h 40 min
